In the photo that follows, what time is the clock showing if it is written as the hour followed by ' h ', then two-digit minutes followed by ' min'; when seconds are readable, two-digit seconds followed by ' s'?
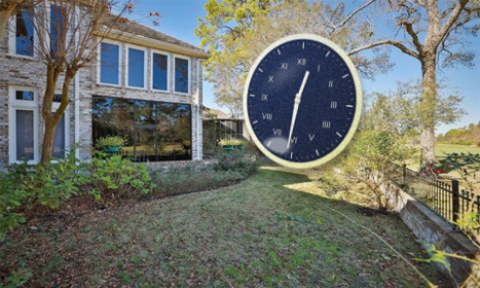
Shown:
12 h 31 min
